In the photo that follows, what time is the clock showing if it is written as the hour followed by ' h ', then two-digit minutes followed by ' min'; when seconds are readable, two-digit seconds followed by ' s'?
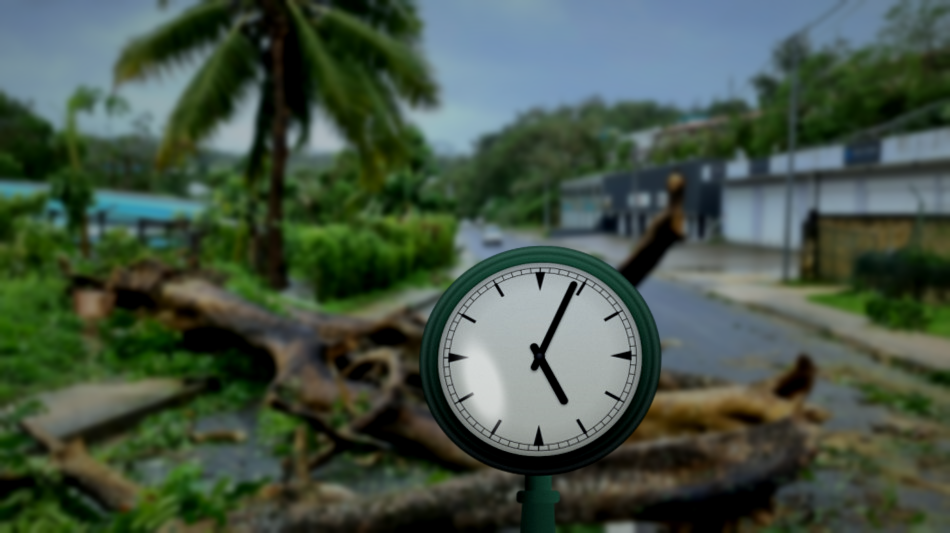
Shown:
5 h 04 min
